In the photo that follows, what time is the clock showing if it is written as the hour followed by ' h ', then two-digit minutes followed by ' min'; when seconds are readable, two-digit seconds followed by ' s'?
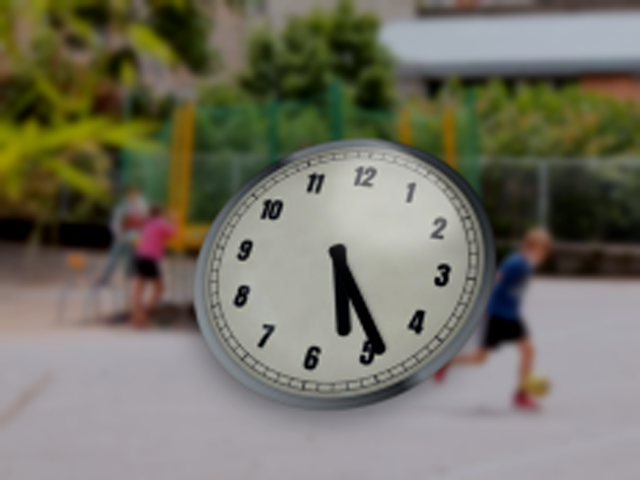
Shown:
5 h 24 min
